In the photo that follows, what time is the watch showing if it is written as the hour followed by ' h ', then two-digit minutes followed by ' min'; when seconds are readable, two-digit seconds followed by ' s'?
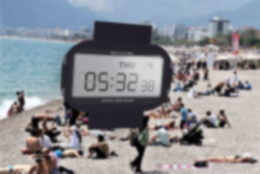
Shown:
5 h 32 min 38 s
